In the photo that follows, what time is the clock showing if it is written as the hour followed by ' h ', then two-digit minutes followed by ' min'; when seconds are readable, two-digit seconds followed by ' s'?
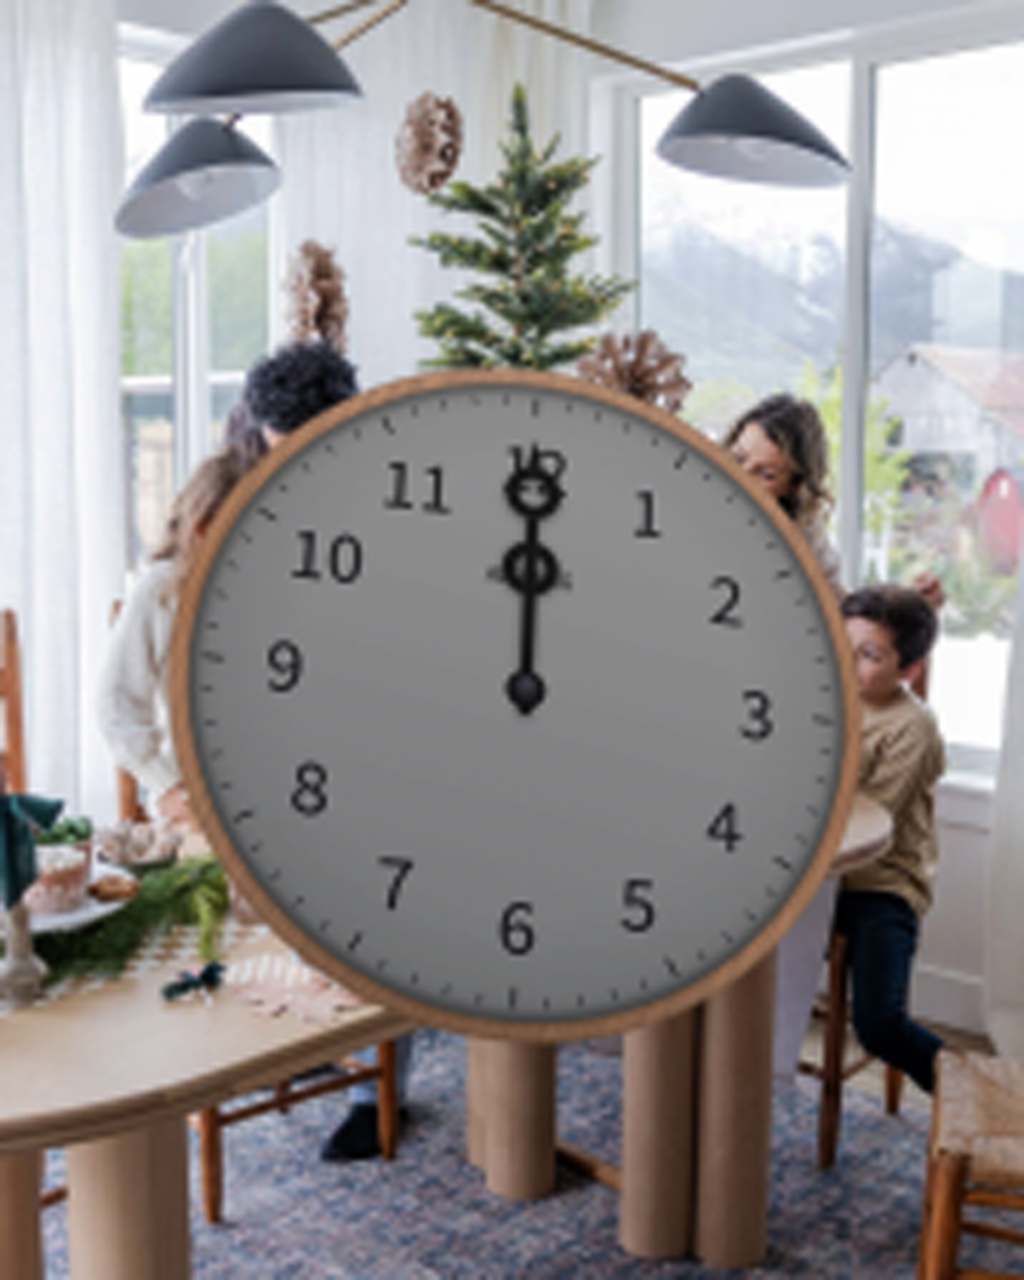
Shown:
12 h 00 min
